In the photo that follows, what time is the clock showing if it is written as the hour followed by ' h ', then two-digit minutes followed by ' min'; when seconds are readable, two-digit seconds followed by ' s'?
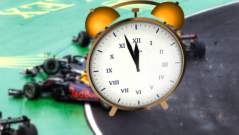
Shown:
11 h 57 min
